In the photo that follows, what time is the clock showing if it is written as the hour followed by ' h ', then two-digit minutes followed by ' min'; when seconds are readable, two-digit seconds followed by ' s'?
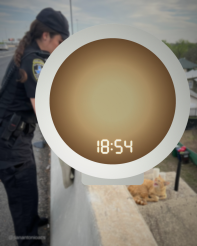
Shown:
18 h 54 min
